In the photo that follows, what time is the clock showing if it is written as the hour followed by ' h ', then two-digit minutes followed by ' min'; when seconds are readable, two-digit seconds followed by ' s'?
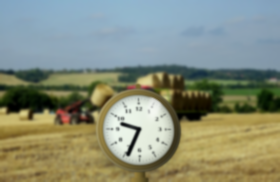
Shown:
9 h 34 min
